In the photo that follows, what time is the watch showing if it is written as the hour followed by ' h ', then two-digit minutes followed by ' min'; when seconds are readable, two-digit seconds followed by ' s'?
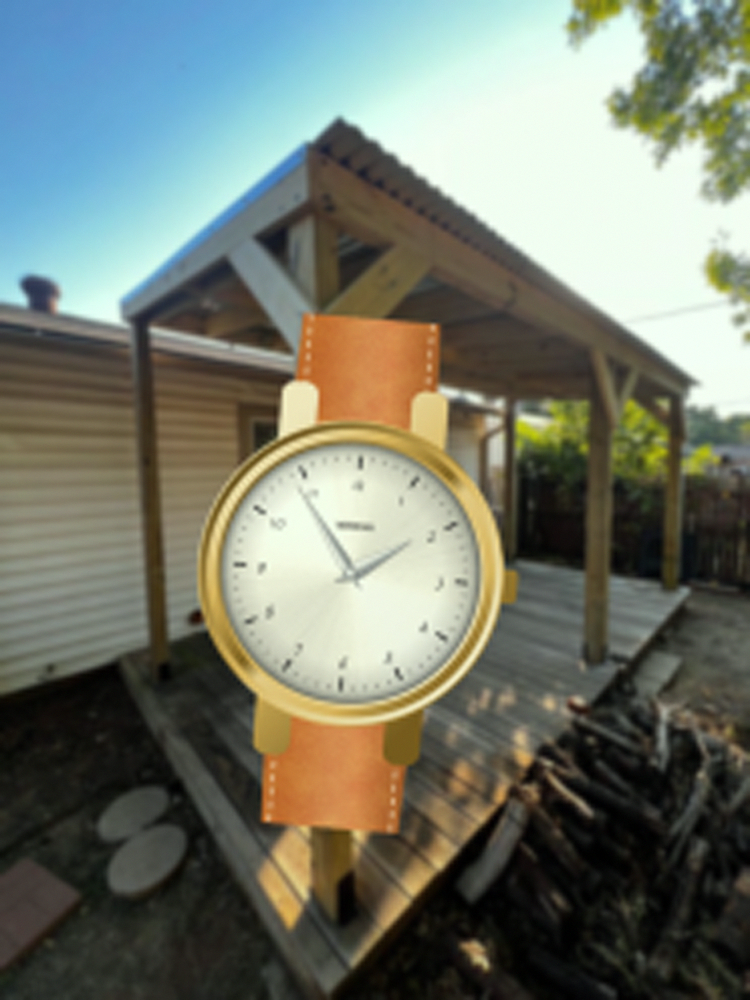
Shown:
1 h 54 min
